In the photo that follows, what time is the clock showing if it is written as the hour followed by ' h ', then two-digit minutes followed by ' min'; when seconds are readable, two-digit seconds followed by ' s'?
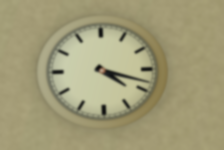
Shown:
4 h 18 min
